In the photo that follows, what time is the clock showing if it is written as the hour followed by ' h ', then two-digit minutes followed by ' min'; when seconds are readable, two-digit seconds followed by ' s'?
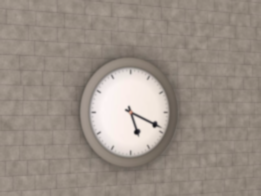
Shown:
5 h 19 min
